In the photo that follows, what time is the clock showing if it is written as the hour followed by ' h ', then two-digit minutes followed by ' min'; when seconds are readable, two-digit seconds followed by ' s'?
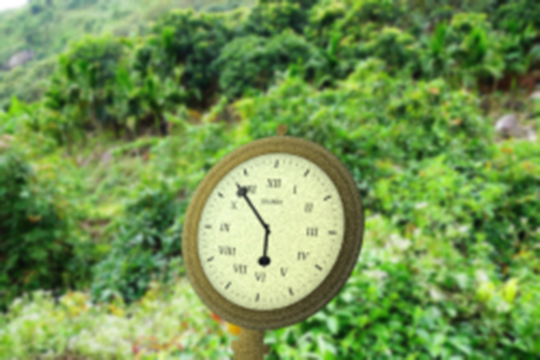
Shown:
5 h 53 min
